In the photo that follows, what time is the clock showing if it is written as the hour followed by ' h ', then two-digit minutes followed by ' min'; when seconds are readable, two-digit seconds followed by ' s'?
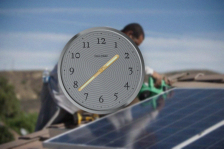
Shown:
1 h 38 min
